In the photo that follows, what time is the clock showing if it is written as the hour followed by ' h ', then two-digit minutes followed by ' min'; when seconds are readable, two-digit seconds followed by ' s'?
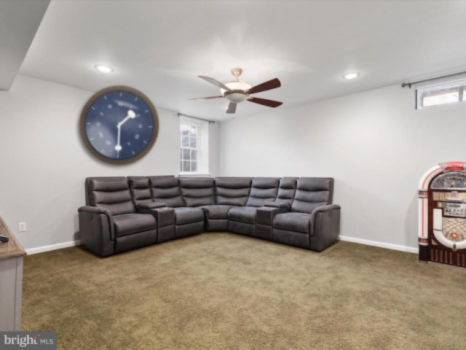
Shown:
1 h 30 min
